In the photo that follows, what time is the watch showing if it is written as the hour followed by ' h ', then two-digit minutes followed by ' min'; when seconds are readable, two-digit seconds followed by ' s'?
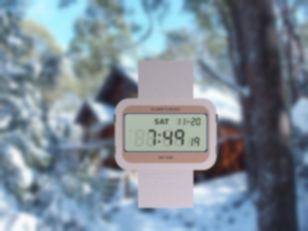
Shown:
7 h 49 min
